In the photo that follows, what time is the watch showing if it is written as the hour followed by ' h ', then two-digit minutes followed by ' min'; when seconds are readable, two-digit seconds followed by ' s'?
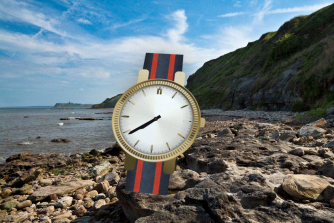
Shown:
7 h 39 min
